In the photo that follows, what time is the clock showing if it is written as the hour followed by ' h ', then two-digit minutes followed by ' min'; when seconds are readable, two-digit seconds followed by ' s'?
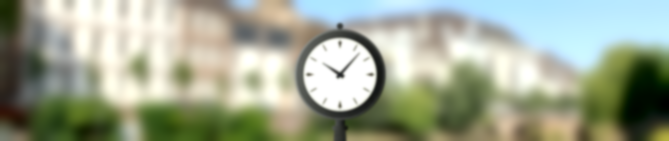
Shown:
10 h 07 min
